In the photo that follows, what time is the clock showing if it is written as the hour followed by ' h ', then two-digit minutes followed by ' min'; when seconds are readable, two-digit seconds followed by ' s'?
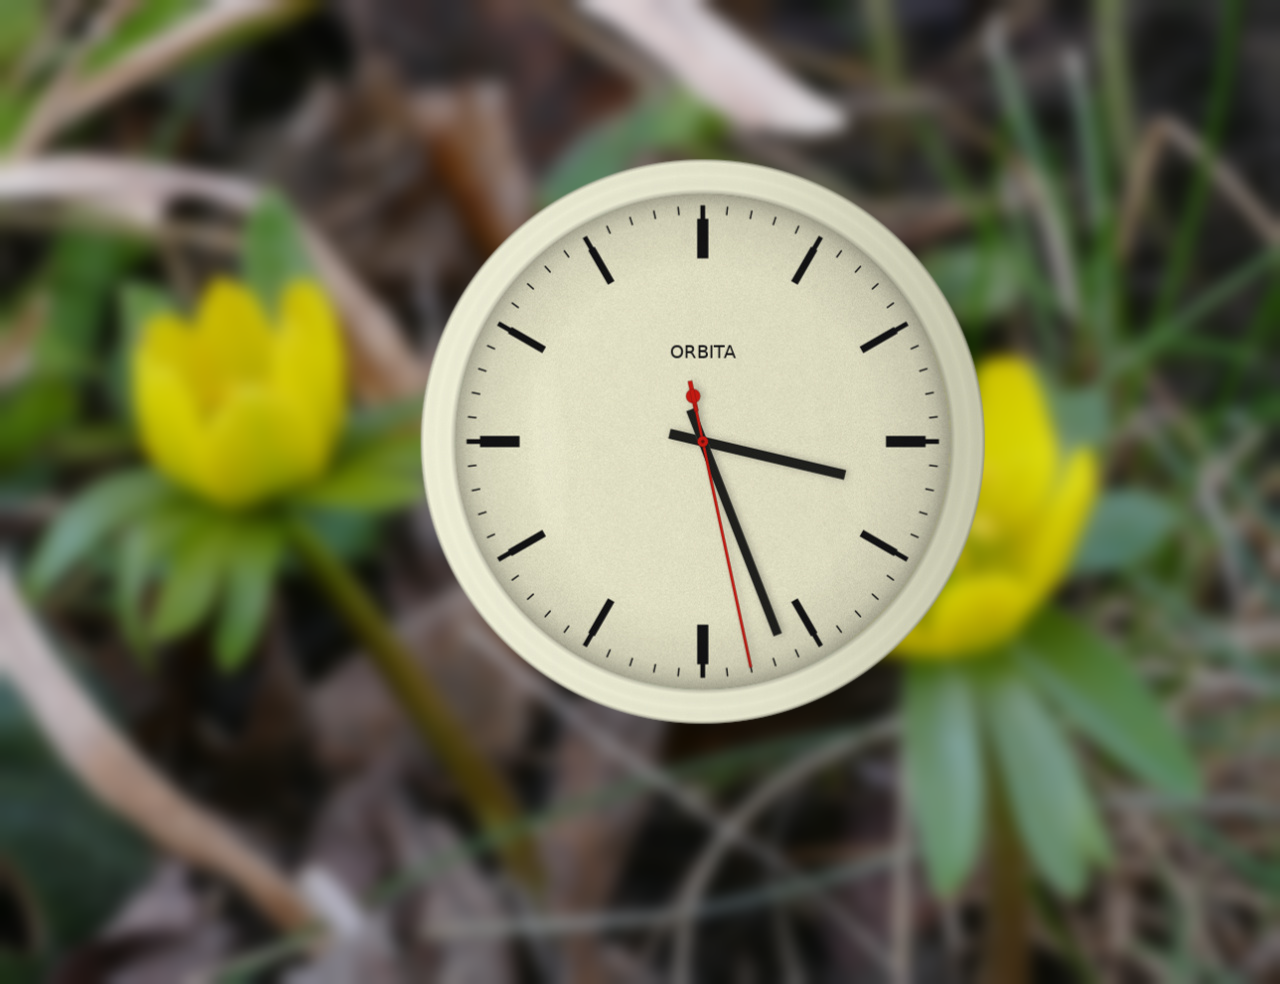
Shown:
3 h 26 min 28 s
